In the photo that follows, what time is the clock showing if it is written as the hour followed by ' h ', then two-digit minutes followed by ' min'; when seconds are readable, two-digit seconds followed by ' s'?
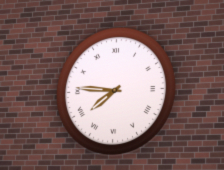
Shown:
7 h 46 min
